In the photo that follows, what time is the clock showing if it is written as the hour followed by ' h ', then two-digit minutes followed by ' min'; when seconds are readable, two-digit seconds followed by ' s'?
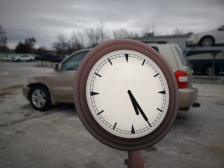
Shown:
5 h 25 min
